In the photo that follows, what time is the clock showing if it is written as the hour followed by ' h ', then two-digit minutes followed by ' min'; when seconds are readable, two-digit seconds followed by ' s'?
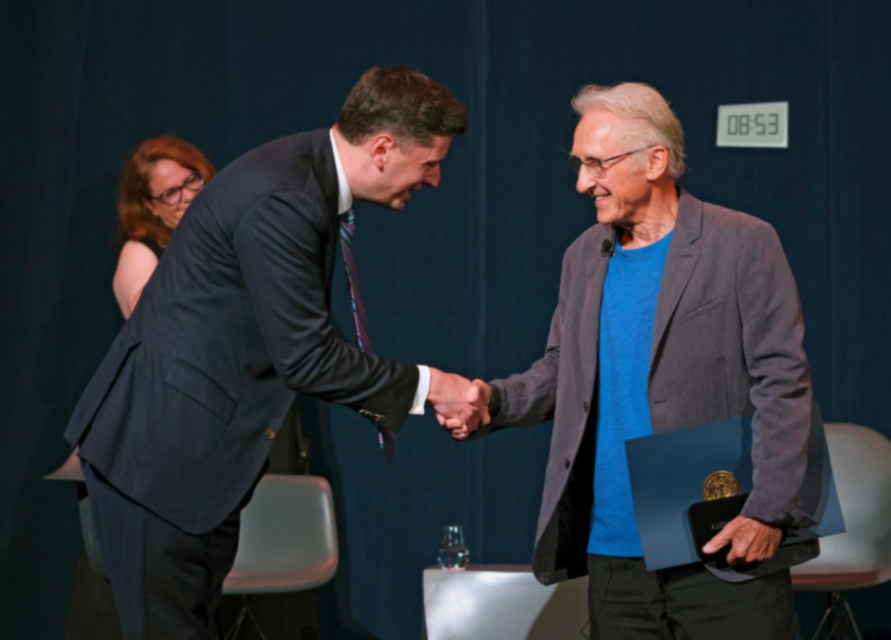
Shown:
8 h 53 min
